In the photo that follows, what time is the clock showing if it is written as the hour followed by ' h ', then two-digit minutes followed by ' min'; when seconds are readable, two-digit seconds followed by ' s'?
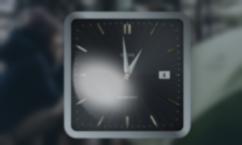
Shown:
12 h 59 min
